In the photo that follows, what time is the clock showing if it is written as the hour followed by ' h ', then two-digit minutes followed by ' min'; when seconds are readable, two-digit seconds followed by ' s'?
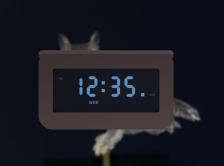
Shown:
12 h 35 min
